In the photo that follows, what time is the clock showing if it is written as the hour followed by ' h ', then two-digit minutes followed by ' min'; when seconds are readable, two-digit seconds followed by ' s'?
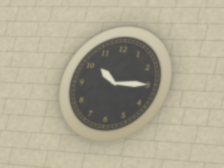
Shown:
10 h 15 min
